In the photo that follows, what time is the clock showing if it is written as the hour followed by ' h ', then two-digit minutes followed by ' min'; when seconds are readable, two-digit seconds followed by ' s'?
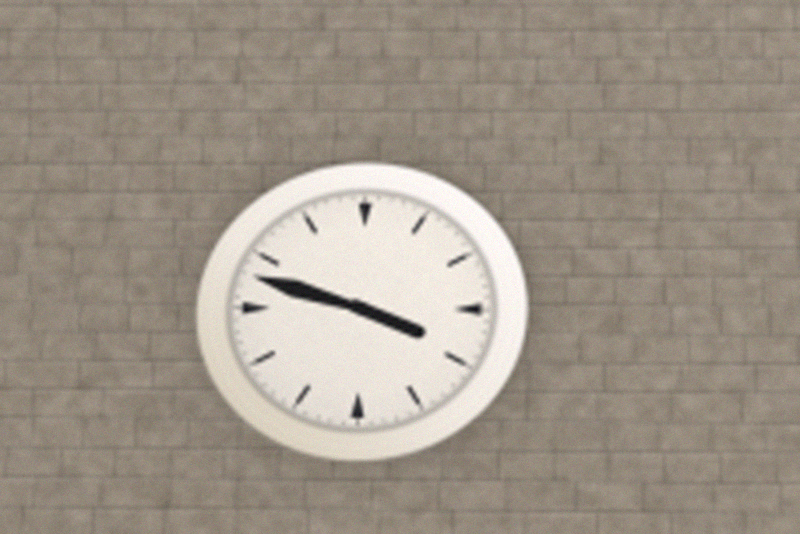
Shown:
3 h 48 min
